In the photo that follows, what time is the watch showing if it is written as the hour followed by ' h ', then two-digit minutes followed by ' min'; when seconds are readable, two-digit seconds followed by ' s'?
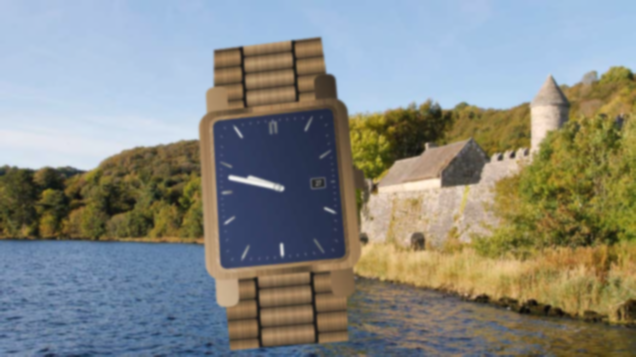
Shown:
9 h 48 min
